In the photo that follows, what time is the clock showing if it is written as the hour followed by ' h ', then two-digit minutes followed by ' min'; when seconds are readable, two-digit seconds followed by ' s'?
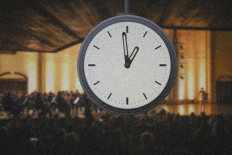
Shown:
12 h 59 min
